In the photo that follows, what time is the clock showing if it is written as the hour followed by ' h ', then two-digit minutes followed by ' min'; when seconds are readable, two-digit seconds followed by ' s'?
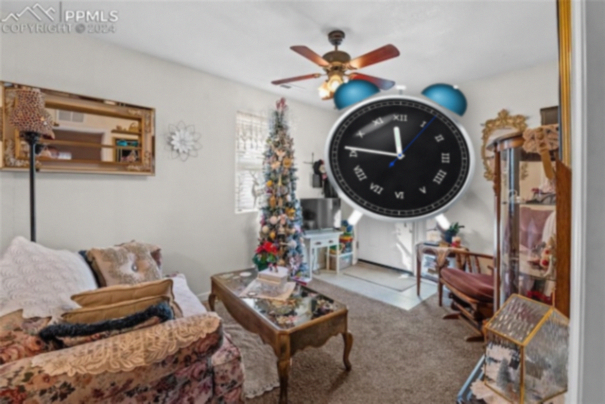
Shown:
11 h 46 min 06 s
